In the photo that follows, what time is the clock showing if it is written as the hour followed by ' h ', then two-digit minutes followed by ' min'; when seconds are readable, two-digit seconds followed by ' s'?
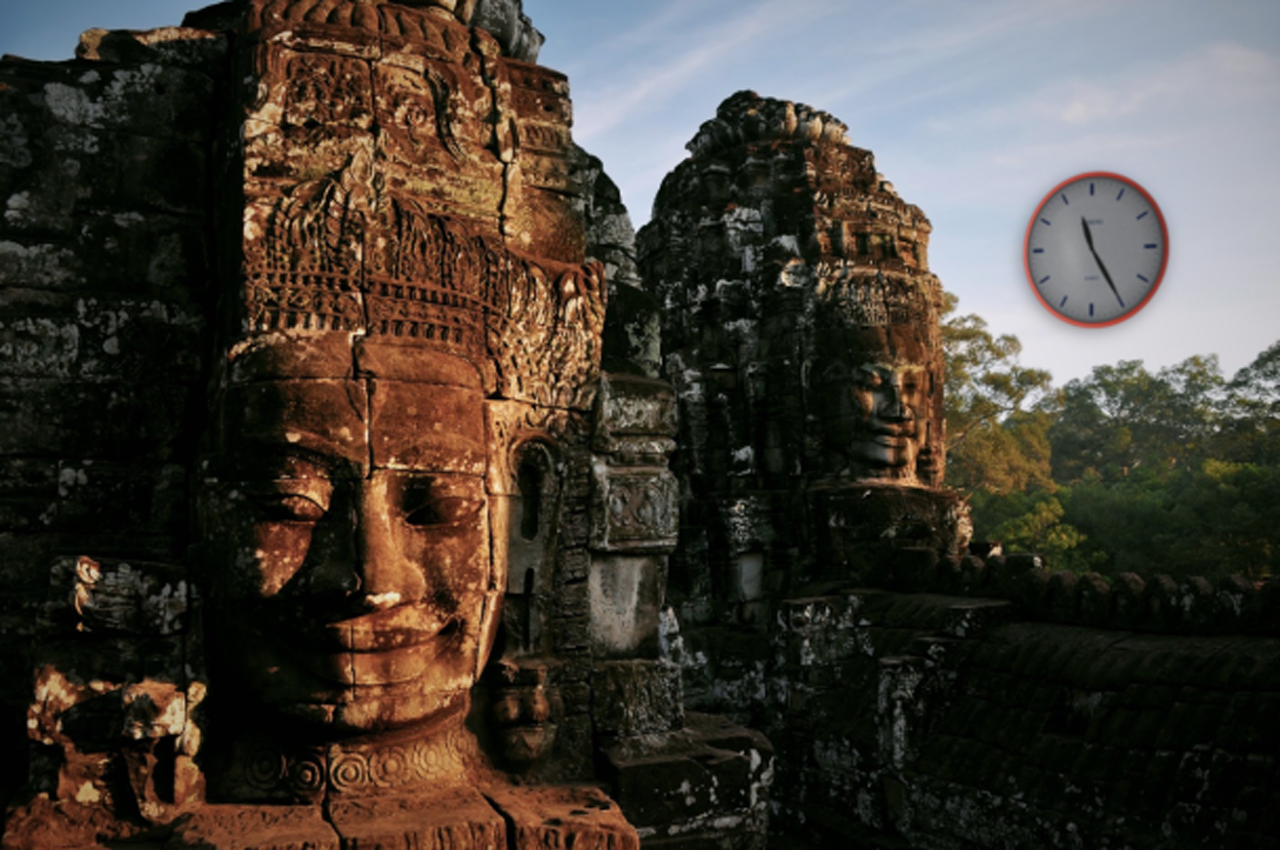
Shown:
11 h 25 min
